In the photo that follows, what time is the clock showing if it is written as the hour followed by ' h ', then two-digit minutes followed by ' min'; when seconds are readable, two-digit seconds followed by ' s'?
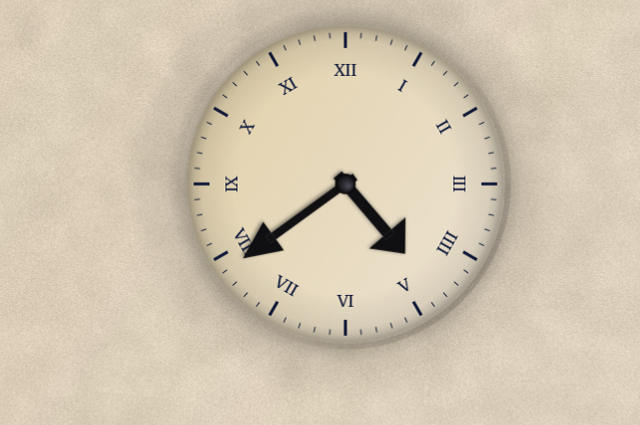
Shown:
4 h 39 min
